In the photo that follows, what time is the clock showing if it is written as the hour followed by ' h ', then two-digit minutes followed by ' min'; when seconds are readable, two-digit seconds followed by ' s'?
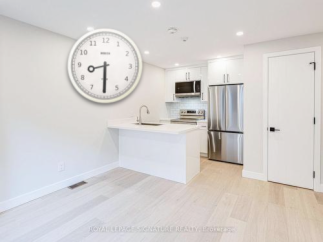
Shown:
8 h 30 min
